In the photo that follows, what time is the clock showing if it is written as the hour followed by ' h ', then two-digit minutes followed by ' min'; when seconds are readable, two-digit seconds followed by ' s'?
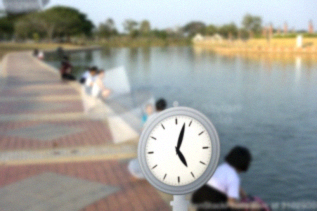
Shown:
5 h 03 min
